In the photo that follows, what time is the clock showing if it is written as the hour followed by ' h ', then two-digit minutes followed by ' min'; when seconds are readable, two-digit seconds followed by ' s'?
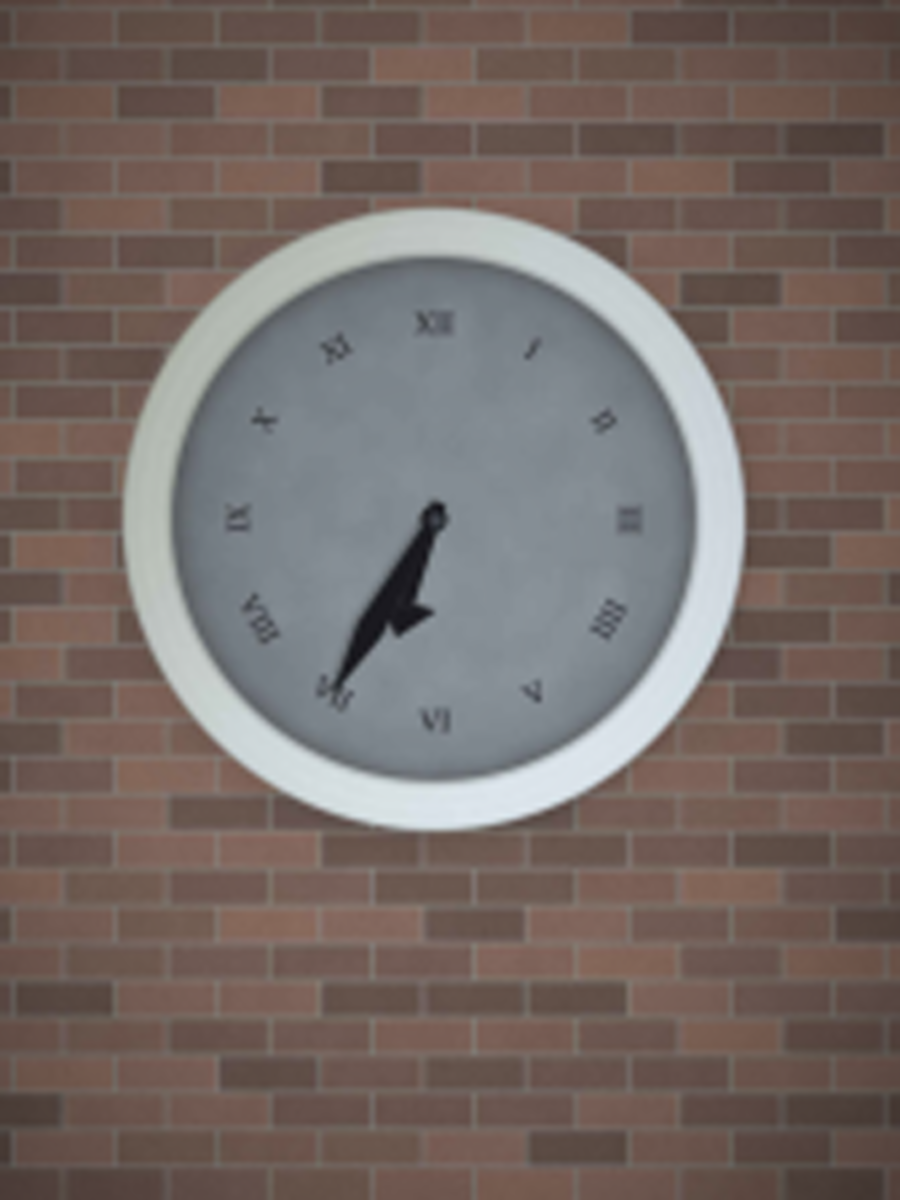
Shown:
6 h 35 min
